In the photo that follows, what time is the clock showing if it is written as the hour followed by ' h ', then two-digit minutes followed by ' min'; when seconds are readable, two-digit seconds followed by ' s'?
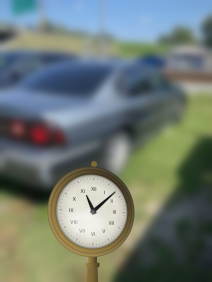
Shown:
11 h 08 min
